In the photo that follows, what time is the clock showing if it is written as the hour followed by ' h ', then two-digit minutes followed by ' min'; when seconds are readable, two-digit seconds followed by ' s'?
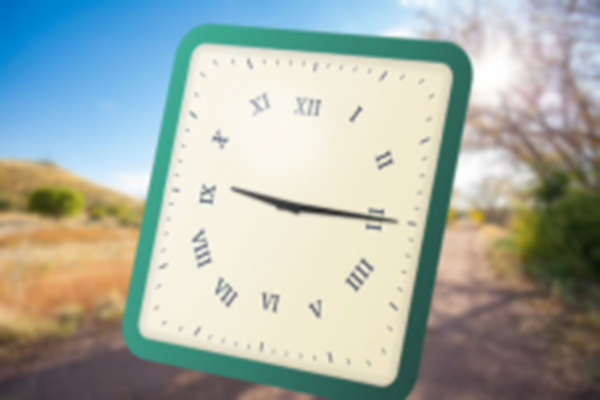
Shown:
9 h 15 min
